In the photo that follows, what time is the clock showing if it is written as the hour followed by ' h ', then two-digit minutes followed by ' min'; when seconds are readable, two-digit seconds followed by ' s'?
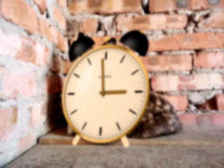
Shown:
2 h 59 min
